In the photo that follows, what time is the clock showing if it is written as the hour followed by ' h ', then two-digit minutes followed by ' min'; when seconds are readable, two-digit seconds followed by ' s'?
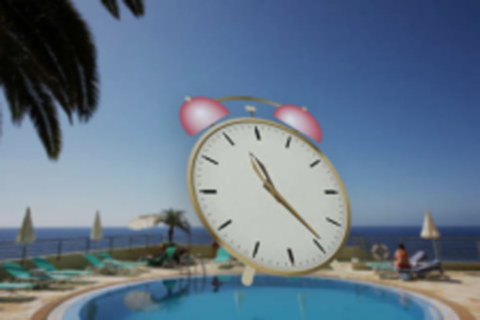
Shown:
11 h 24 min
